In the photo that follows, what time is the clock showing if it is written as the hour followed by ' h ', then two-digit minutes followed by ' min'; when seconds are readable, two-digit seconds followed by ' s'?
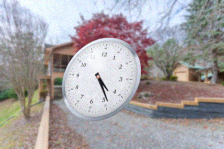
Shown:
4 h 24 min
